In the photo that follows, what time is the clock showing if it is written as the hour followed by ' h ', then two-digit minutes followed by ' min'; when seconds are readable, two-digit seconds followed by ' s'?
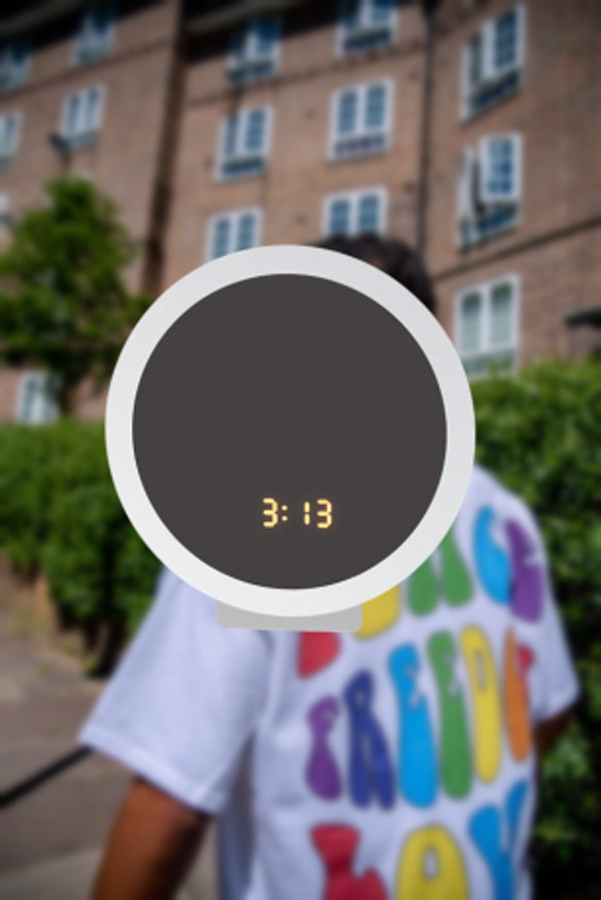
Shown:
3 h 13 min
